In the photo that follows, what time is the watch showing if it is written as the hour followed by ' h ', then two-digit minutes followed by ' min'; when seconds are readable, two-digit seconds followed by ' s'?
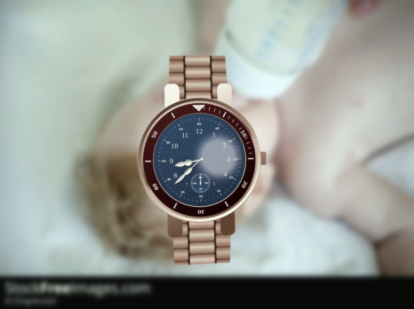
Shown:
8 h 38 min
